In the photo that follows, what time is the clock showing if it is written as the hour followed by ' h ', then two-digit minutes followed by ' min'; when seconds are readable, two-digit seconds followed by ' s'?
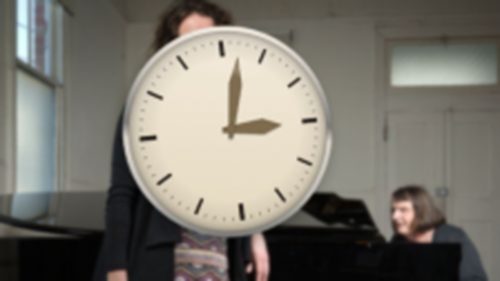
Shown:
3 h 02 min
